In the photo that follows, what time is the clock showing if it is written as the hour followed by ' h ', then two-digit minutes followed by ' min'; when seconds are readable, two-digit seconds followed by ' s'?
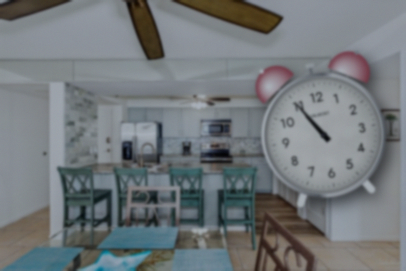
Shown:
10 h 55 min
